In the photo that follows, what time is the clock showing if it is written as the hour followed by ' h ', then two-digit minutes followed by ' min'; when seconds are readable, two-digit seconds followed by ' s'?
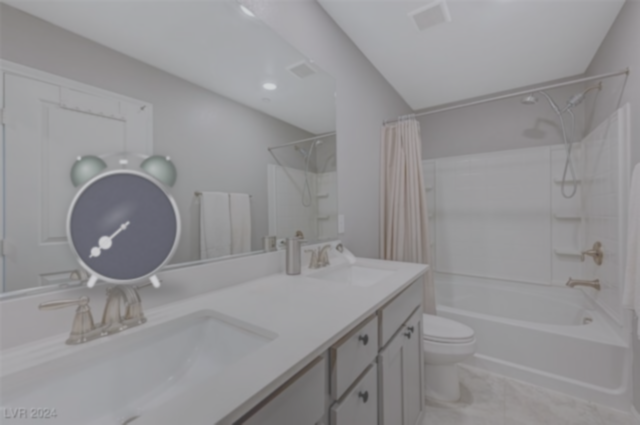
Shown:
7 h 38 min
